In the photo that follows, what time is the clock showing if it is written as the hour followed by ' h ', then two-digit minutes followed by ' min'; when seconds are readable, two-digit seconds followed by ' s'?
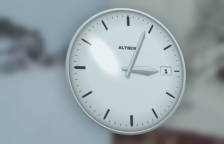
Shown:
3 h 04 min
